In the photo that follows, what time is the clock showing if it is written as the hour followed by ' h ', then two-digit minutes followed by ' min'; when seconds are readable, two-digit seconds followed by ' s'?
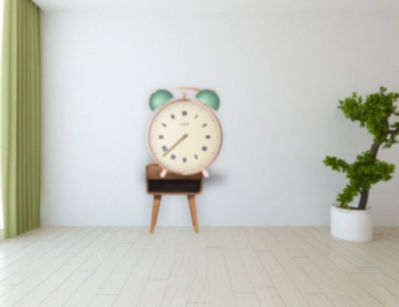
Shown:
7 h 38 min
